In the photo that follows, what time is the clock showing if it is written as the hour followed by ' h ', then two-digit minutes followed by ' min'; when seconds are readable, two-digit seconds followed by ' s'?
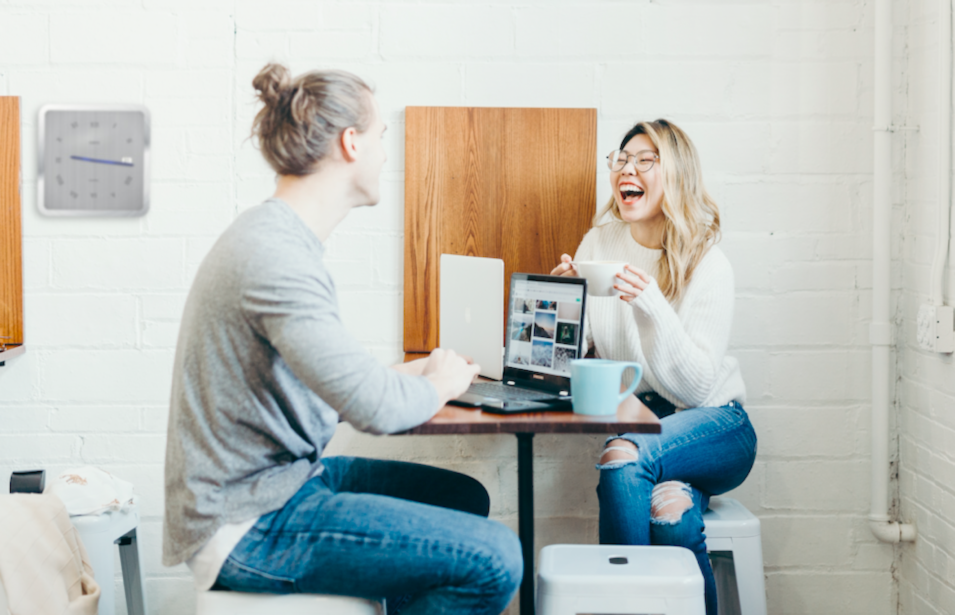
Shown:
9 h 16 min
